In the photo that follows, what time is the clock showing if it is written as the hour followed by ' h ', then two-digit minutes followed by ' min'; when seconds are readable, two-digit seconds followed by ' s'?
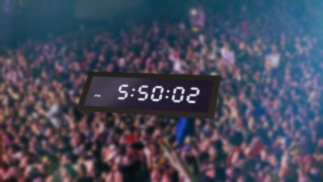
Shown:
5 h 50 min 02 s
